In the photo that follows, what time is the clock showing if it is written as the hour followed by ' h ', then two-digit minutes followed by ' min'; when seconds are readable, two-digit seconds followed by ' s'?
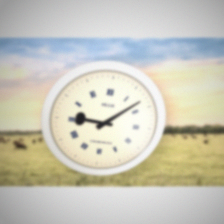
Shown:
9 h 08 min
